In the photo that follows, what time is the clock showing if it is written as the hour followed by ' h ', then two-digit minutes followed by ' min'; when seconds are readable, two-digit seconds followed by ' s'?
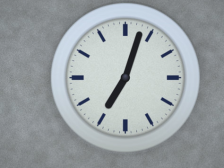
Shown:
7 h 03 min
